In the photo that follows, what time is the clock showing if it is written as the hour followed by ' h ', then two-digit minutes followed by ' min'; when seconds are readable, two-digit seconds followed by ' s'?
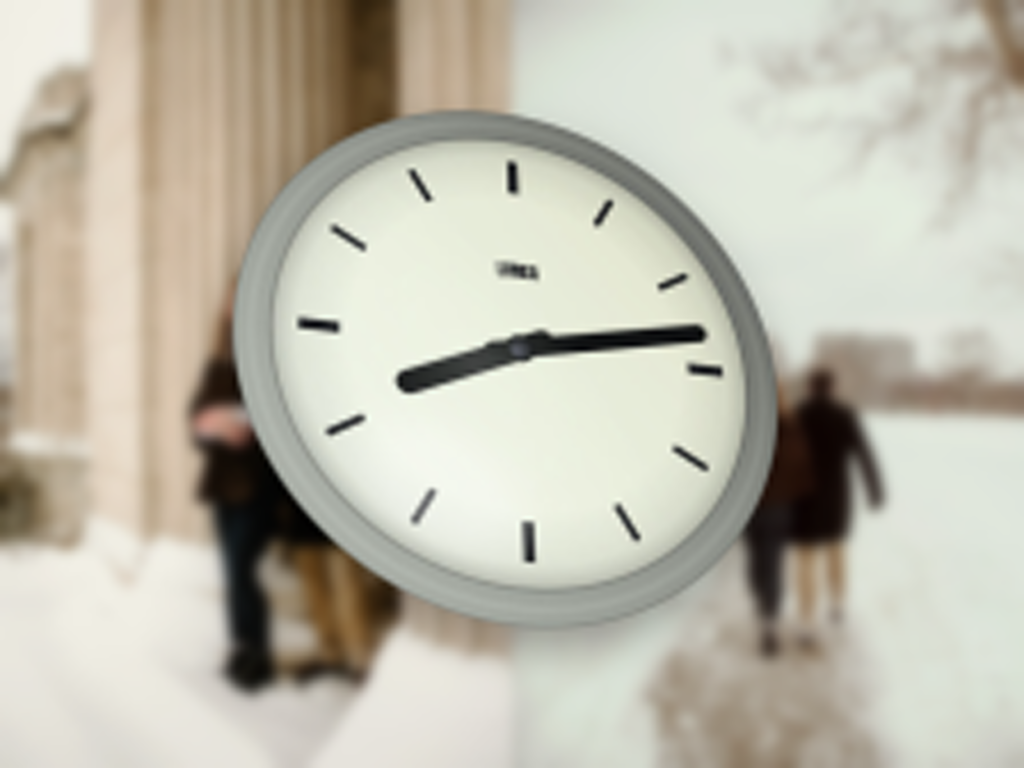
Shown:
8 h 13 min
